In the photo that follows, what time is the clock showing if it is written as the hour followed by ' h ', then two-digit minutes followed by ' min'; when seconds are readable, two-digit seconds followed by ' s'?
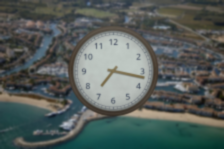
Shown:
7 h 17 min
